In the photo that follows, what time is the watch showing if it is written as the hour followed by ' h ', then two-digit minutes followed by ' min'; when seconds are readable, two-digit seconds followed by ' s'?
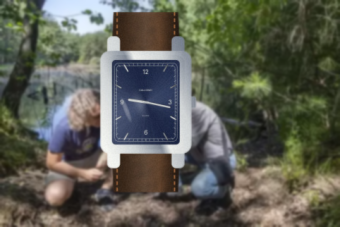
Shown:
9 h 17 min
